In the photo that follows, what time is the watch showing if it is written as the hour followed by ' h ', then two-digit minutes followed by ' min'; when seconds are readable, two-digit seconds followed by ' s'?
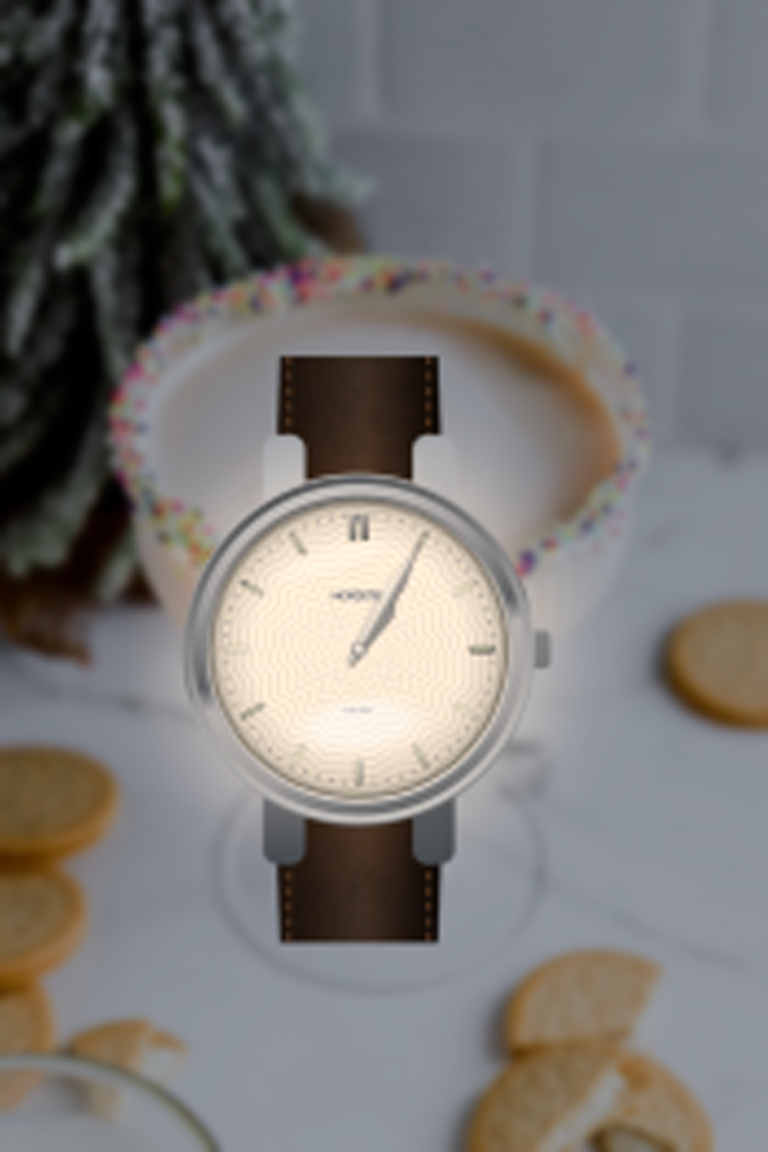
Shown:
1 h 05 min
